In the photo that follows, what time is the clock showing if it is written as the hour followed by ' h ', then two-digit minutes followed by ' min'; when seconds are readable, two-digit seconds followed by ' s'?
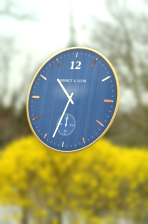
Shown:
10 h 33 min
